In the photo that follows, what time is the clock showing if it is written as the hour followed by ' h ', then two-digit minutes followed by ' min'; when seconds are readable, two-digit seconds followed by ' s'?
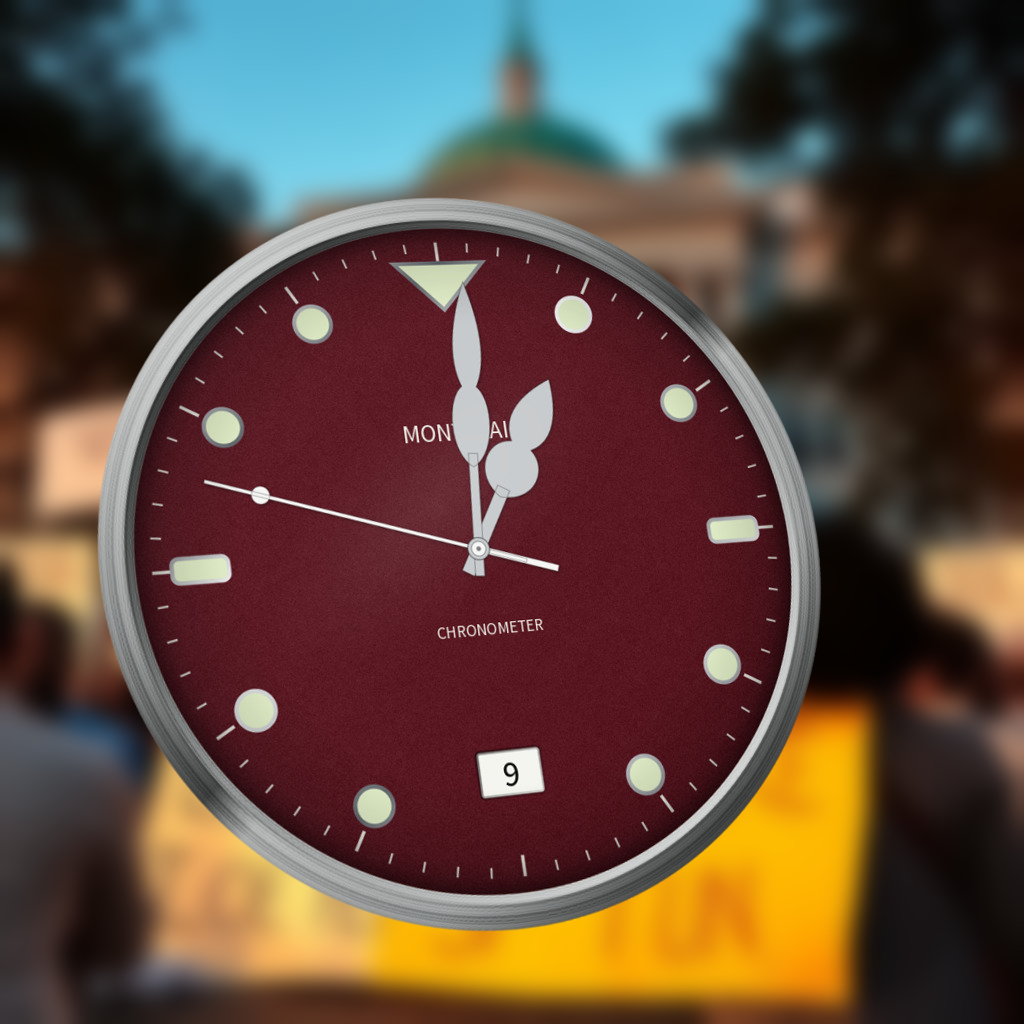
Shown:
1 h 00 min 48 s
